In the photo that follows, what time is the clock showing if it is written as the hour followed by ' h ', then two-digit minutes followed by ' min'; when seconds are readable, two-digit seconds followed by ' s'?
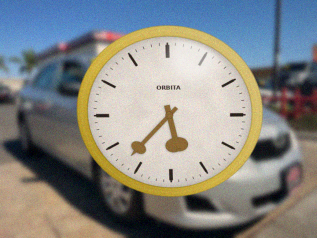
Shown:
5 h 37 min
